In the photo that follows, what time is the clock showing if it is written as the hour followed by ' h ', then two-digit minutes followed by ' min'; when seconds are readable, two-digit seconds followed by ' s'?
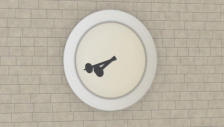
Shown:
7 h 42 min
